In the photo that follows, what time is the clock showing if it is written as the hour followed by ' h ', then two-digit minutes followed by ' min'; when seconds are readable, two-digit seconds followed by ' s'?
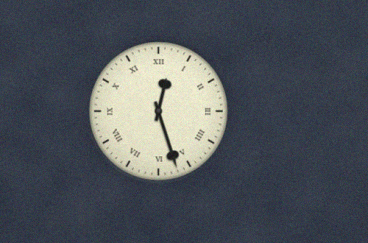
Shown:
12 h 27 min
